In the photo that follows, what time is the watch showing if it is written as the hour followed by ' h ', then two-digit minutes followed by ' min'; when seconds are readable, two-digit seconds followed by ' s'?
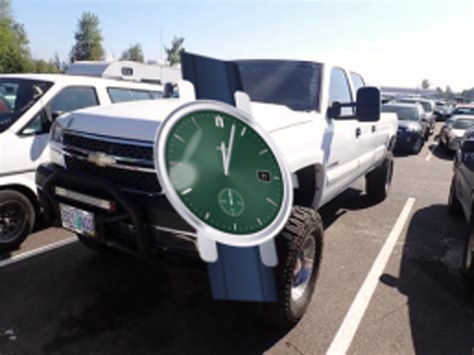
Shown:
12 h 03 min
